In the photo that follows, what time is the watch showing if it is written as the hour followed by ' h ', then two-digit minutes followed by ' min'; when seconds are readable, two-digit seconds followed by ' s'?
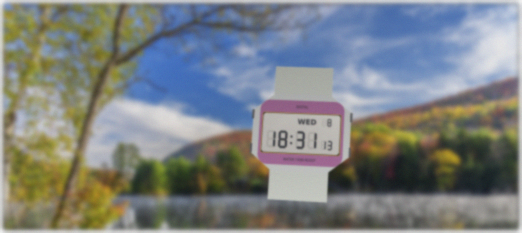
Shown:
18 h 31 min
